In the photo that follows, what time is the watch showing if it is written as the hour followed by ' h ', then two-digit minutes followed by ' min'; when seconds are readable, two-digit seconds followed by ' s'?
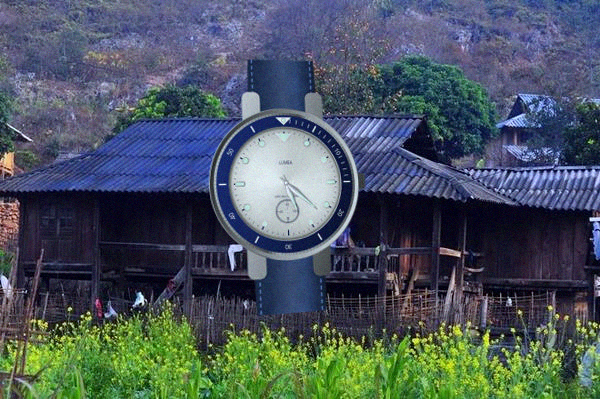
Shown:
5 h 22 min
